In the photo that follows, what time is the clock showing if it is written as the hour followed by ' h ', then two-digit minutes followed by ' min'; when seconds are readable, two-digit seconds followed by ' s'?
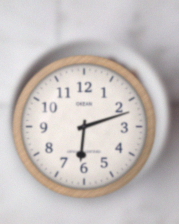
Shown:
6 h 12 min
